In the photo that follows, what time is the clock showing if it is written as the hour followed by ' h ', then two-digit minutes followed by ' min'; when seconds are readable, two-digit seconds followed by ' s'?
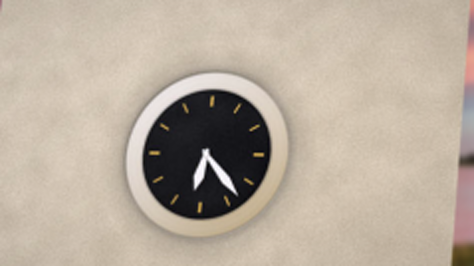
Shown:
6 h 23 min
